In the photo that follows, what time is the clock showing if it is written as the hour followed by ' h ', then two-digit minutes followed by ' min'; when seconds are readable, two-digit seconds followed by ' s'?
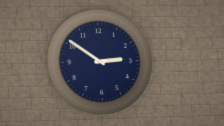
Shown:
2 h 51 min
